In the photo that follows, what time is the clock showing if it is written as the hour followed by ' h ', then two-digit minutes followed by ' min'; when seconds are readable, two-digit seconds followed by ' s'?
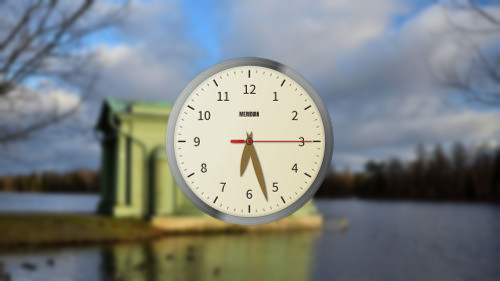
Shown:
6 h 27 min 15 s
